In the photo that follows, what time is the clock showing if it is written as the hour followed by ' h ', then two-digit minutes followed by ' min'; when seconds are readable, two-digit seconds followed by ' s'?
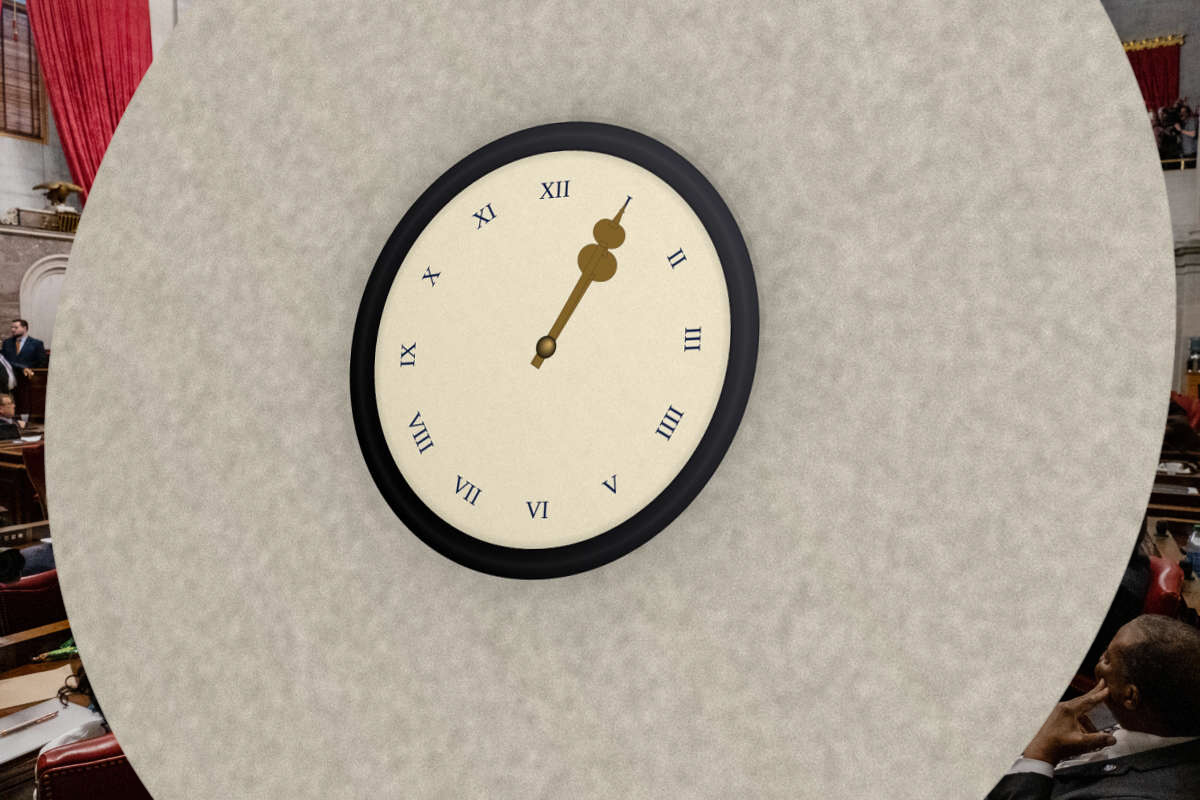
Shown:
1 h 05 min
